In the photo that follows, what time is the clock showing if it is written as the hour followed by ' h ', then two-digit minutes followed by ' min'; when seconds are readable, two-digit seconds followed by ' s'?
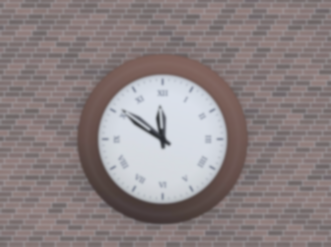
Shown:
11 h 51 min
